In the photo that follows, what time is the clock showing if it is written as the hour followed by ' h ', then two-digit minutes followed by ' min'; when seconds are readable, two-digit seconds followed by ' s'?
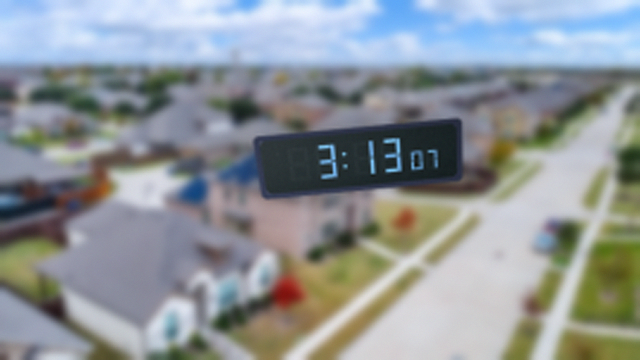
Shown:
3 h 13 min 07 s
